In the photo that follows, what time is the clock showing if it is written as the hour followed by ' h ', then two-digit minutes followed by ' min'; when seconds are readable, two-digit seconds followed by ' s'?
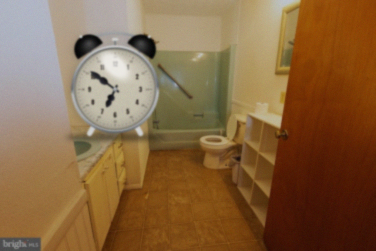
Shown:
6 h 51 min
